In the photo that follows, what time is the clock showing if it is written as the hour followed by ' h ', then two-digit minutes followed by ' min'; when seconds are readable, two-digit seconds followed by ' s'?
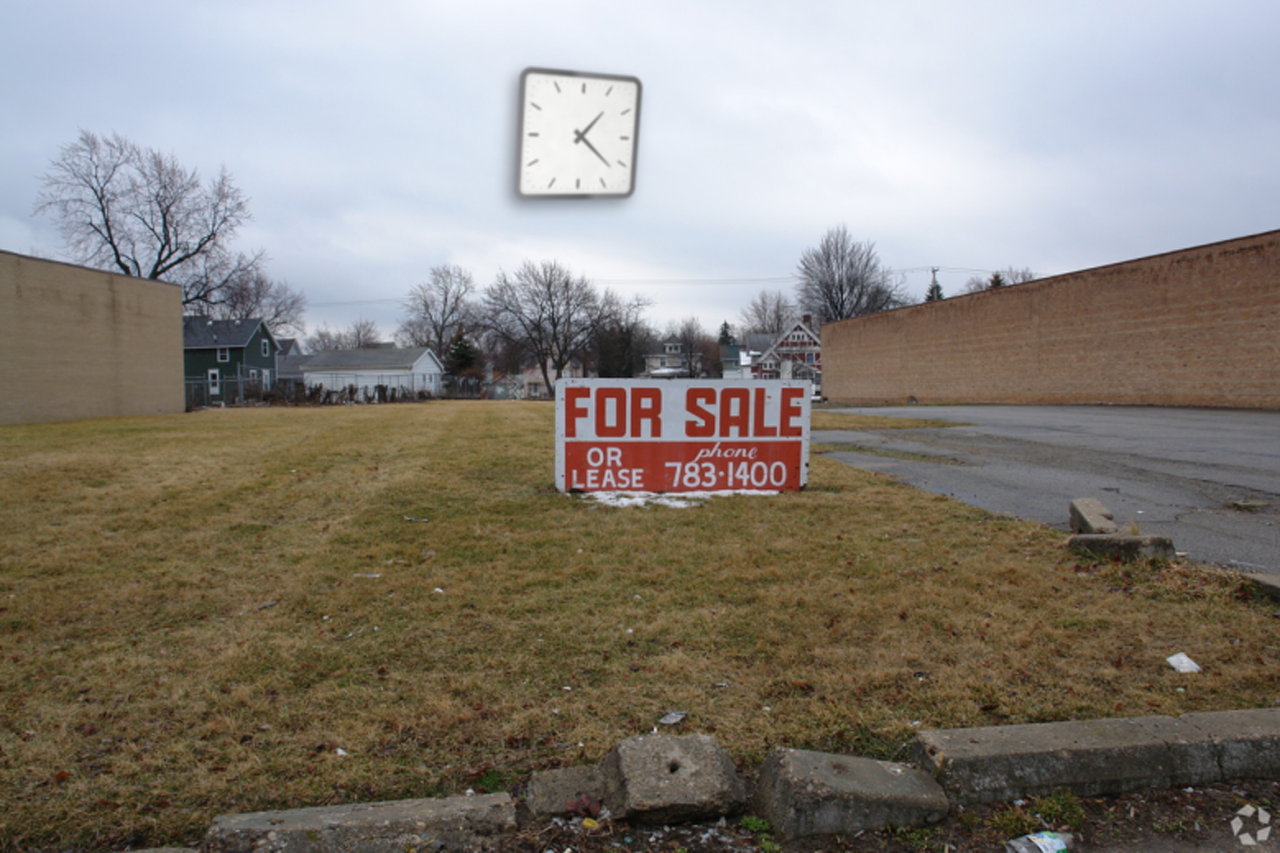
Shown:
1 h 22 min
